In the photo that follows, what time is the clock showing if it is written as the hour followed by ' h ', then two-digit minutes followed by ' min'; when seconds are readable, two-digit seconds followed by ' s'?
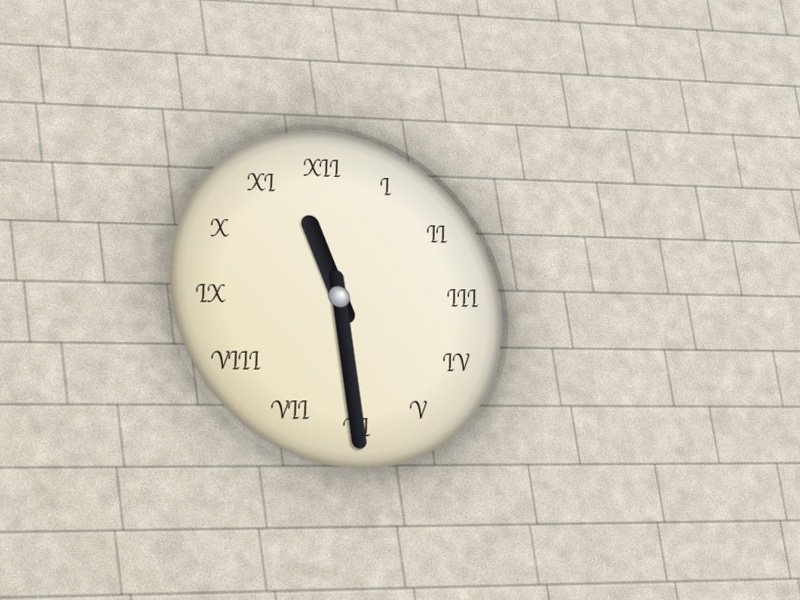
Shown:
11 h 30 min
